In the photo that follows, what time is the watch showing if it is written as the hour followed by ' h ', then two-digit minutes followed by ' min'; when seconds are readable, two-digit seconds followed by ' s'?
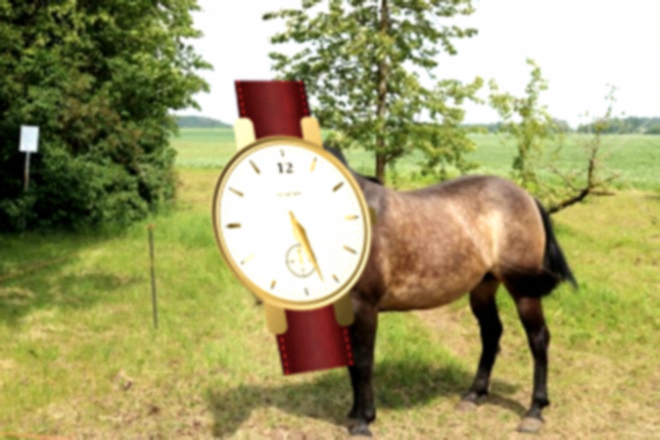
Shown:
5 h 27 min
